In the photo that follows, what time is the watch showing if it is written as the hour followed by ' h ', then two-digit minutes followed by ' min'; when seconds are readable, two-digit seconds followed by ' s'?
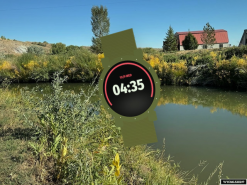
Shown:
4 h 35 min
